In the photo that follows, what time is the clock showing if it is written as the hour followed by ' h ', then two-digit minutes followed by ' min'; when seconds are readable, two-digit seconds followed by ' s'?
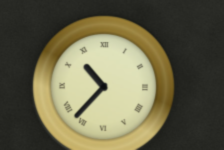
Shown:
10 h 37 min
